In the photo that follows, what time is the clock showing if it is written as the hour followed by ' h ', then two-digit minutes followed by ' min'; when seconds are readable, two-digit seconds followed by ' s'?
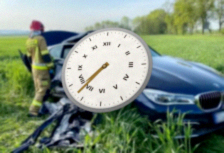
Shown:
7 h 37 min
